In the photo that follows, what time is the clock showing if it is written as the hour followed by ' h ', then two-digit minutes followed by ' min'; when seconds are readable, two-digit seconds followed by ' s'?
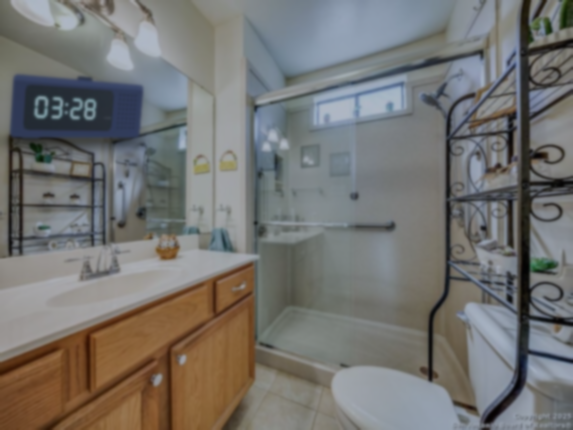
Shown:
3 h 28 min
